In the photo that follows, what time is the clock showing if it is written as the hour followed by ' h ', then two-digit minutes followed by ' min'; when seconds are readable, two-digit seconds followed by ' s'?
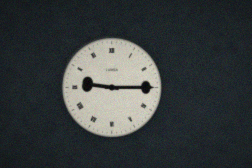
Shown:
9 h 15 min
